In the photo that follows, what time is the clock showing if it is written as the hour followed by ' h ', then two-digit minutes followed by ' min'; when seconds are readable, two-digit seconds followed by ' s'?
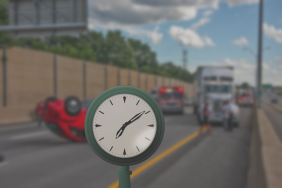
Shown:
7 h 09 min
